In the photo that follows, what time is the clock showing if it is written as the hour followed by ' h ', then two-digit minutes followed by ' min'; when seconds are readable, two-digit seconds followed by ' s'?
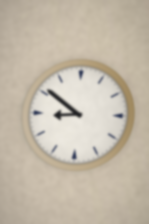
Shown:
8 h 51 min
